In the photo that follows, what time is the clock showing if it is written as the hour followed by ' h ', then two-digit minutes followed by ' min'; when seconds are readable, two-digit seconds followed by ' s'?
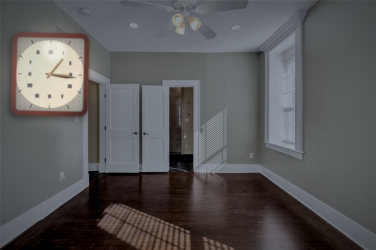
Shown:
1 h 16 min
